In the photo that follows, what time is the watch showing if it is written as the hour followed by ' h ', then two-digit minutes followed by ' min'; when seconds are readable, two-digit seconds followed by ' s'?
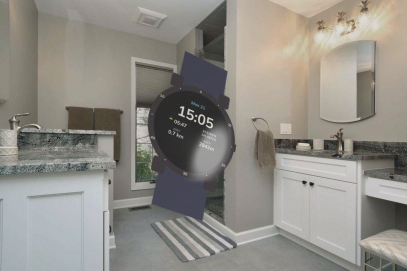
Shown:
15 h 05 min
